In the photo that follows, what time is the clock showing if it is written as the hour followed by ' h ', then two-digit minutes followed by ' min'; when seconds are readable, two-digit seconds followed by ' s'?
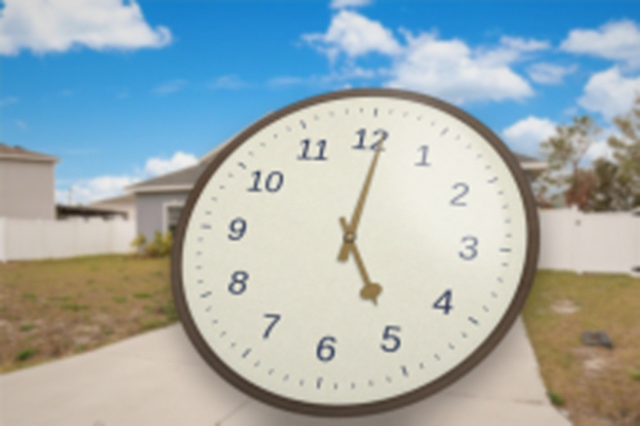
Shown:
5 h 01 min
